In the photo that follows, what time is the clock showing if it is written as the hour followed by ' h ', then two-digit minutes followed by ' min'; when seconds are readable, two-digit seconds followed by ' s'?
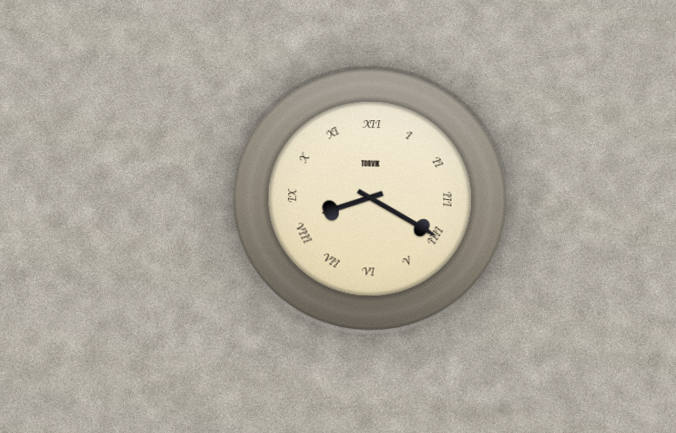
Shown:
8 h 20 min
